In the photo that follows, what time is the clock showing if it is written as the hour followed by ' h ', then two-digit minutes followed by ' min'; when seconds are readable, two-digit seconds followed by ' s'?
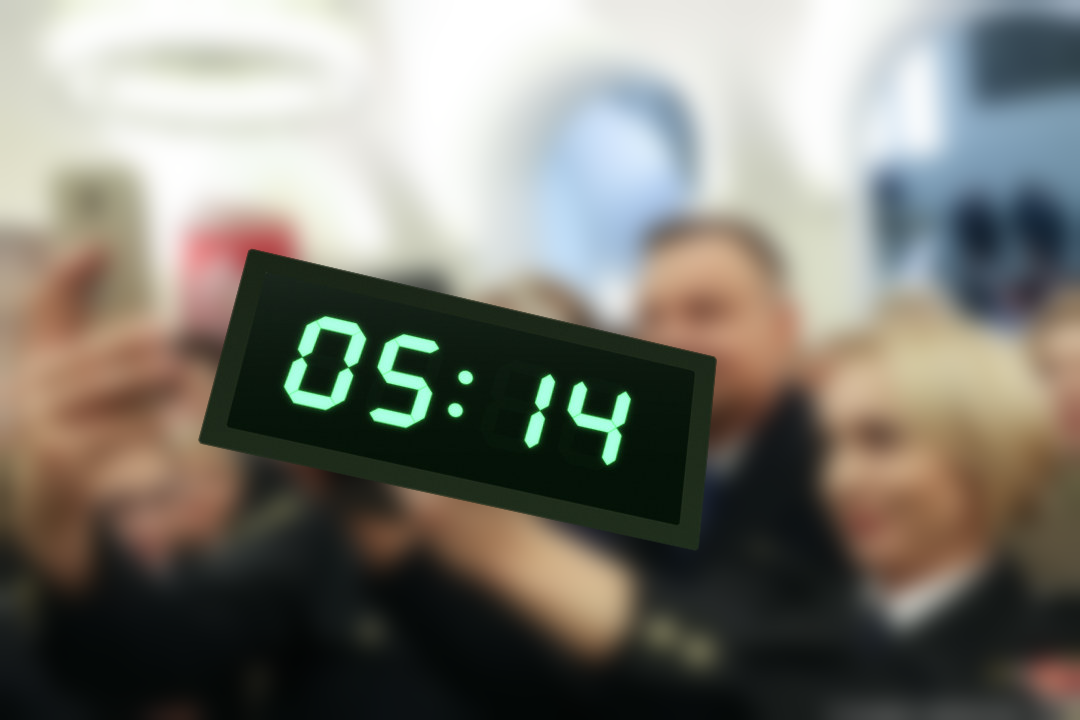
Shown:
5 h 14 min
